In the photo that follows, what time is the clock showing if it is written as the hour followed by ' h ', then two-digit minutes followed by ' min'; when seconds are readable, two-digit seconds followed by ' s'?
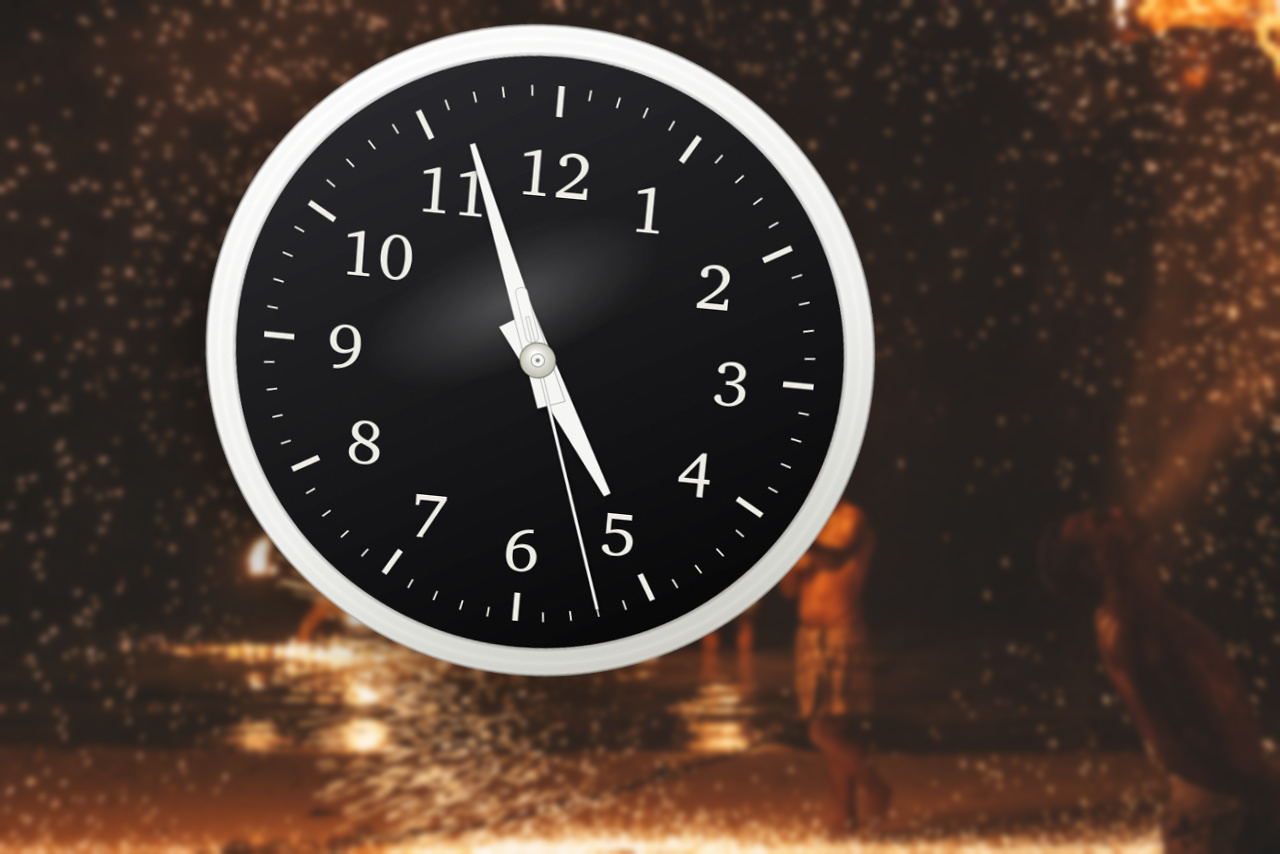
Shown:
4 h 56 min 27 s
